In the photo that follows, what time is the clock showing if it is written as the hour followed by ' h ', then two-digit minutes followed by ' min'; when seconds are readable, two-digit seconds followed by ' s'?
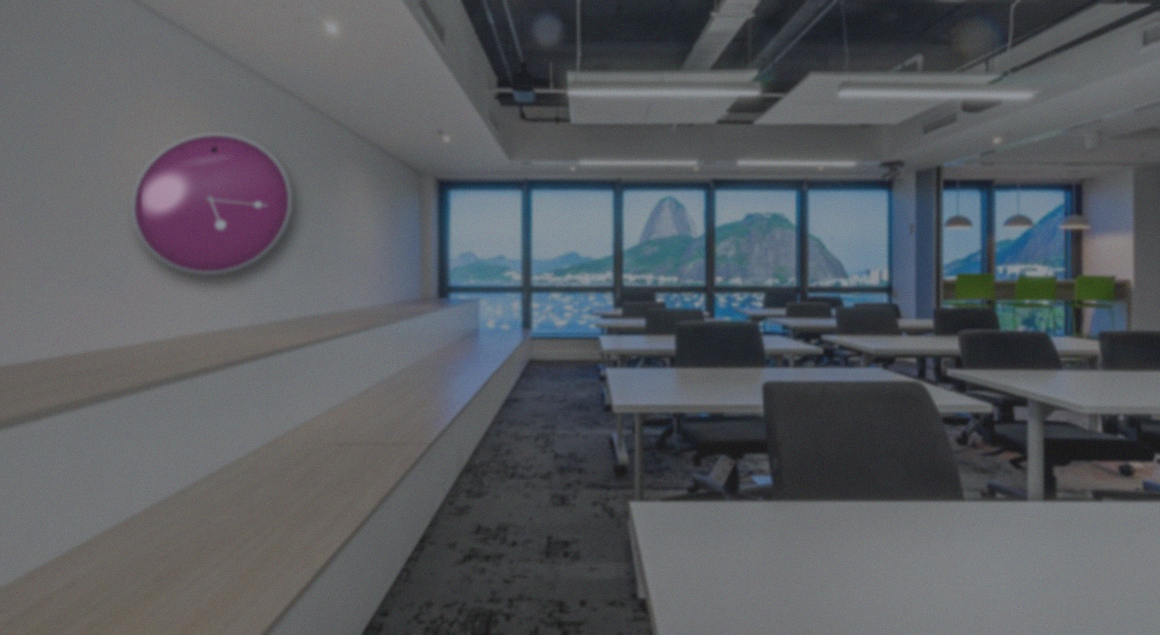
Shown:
5 h 16 min
